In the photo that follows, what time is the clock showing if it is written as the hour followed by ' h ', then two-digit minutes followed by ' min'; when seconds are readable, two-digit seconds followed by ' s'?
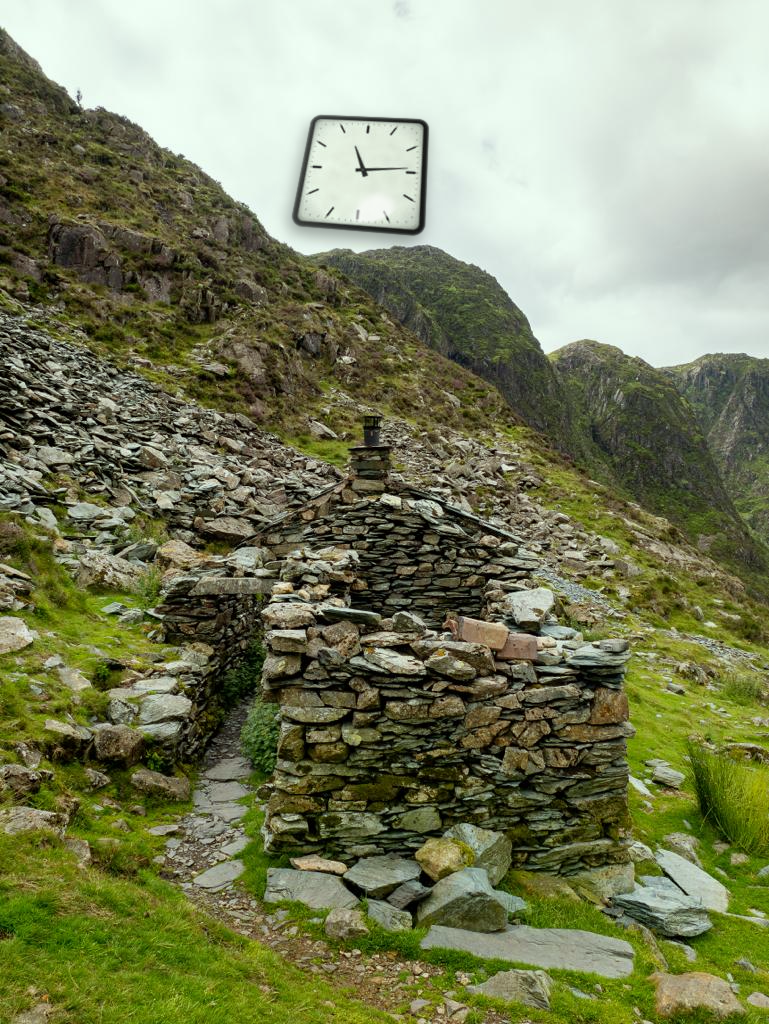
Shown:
11 h 14 min
